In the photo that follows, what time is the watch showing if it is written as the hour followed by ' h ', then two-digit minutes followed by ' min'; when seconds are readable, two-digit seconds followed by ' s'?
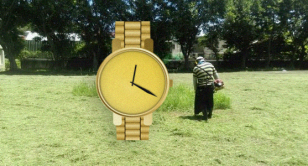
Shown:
12 h 20 min
